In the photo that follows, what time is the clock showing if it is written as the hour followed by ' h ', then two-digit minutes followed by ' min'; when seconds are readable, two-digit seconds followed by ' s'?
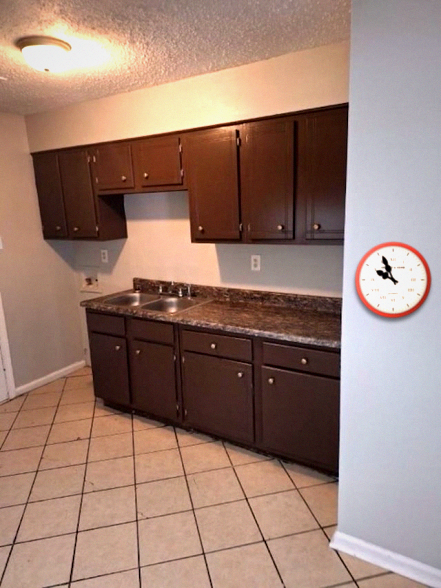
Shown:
9 h 56 min
